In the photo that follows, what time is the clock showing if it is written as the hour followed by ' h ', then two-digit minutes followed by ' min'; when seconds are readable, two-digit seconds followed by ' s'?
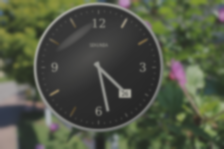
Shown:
4 h 28 min
